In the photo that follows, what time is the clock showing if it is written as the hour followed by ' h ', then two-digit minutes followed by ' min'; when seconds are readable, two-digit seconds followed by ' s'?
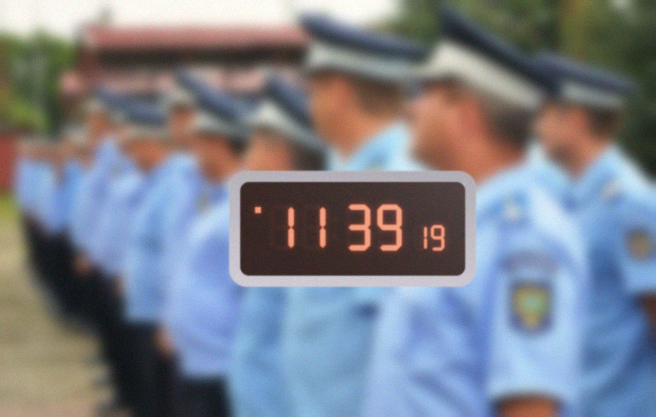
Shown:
11 h 39 min 19 s
